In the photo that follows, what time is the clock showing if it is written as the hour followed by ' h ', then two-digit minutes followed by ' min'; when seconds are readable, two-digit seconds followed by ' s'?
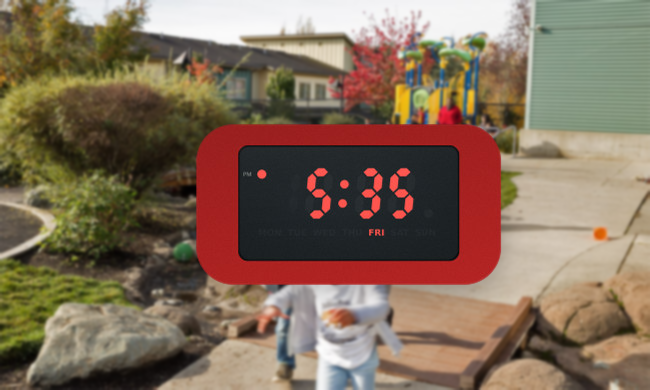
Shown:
5 h 35 min
